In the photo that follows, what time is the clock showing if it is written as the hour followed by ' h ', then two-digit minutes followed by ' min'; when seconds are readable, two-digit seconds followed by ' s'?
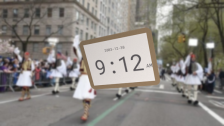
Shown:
9 h 12 min
